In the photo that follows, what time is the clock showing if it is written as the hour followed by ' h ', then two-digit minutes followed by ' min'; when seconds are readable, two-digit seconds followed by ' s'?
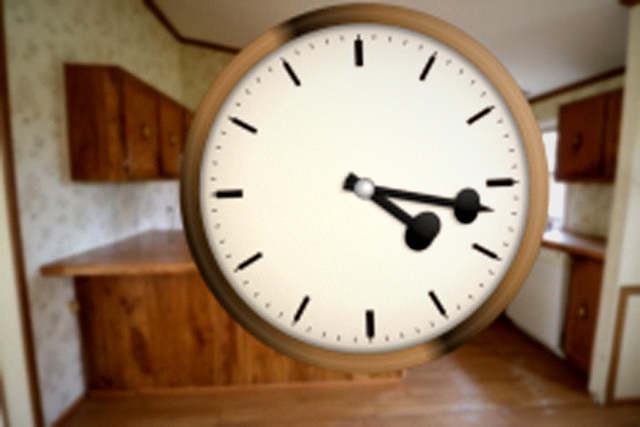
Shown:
4 h 17 min
